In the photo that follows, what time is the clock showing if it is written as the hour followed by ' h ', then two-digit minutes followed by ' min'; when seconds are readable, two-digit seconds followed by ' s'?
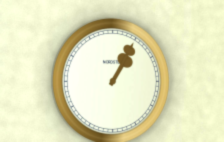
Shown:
1 h 05 min
